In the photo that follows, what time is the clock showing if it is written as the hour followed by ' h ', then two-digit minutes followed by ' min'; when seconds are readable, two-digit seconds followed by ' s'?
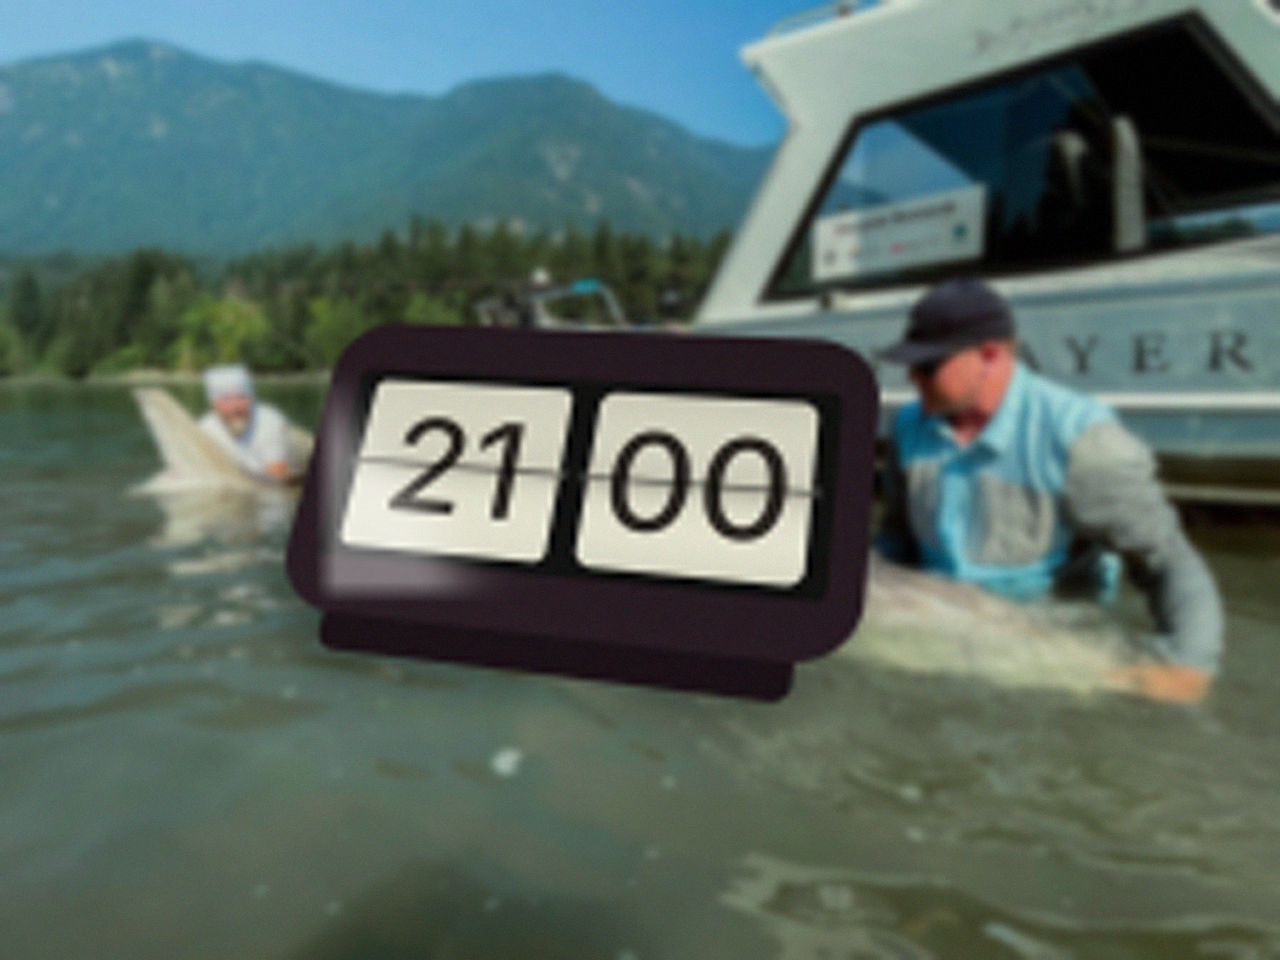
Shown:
21 h 00 min
